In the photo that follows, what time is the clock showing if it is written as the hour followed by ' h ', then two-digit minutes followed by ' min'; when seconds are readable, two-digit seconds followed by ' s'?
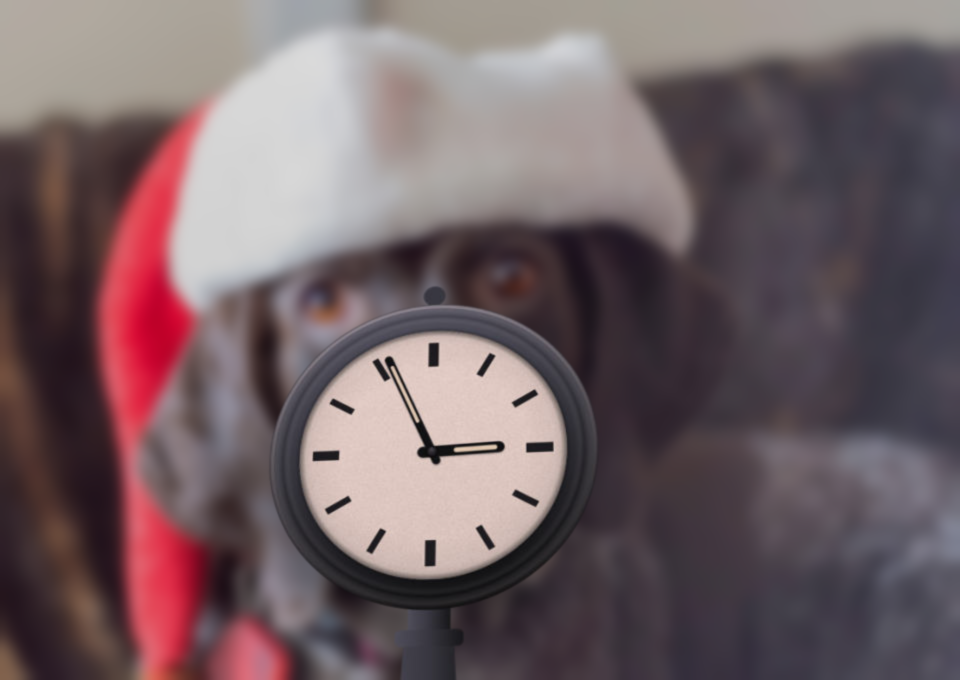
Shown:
2 h 56 min
